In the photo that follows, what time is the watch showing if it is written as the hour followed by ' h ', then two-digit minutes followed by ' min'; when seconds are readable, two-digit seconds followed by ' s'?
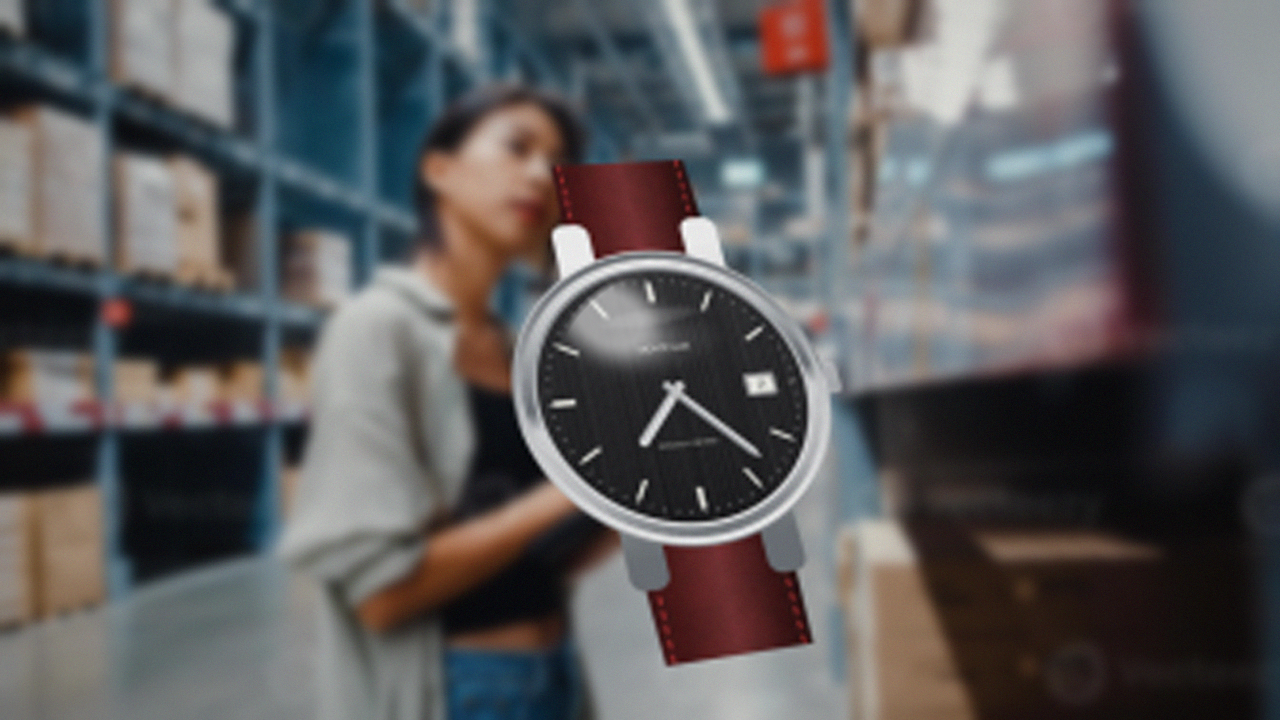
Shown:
7 h 23 min
